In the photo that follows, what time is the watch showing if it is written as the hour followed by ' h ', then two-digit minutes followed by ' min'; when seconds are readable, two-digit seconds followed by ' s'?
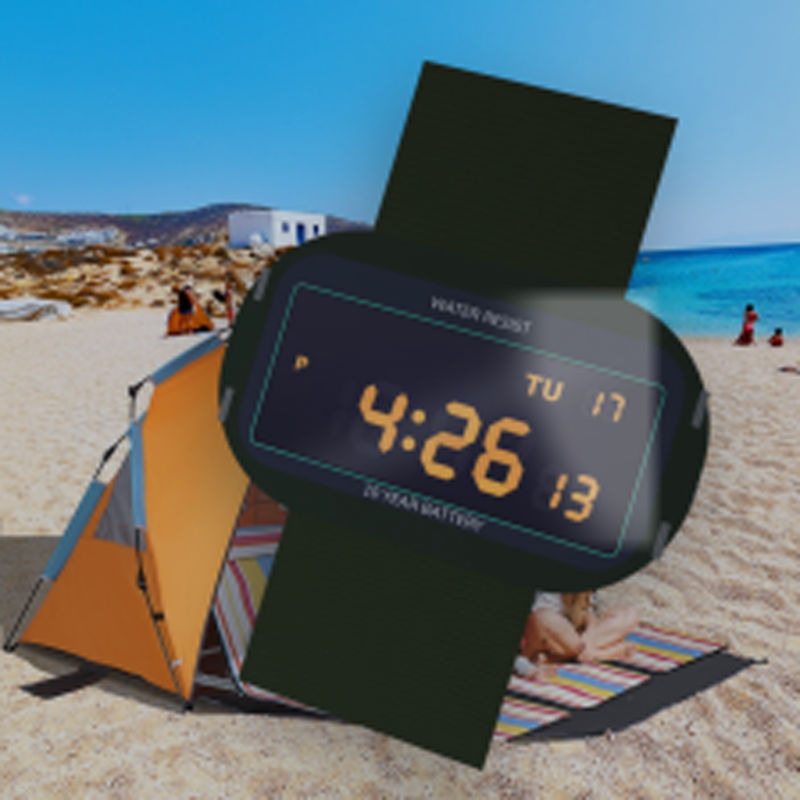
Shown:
4 h 26 min 13 s
